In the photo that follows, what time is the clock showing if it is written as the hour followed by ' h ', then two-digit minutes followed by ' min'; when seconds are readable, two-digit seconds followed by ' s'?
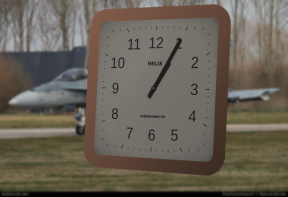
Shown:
1 h 05 min
